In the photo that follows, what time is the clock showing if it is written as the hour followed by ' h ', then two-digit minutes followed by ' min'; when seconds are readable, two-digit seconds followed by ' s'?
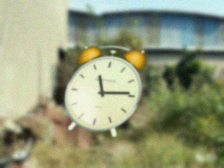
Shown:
11 h 14 min
